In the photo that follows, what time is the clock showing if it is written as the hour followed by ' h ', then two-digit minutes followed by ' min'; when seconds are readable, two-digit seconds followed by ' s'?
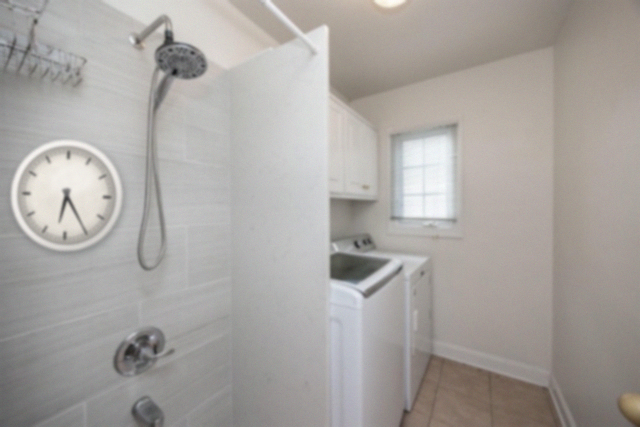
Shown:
6 h 25 min
